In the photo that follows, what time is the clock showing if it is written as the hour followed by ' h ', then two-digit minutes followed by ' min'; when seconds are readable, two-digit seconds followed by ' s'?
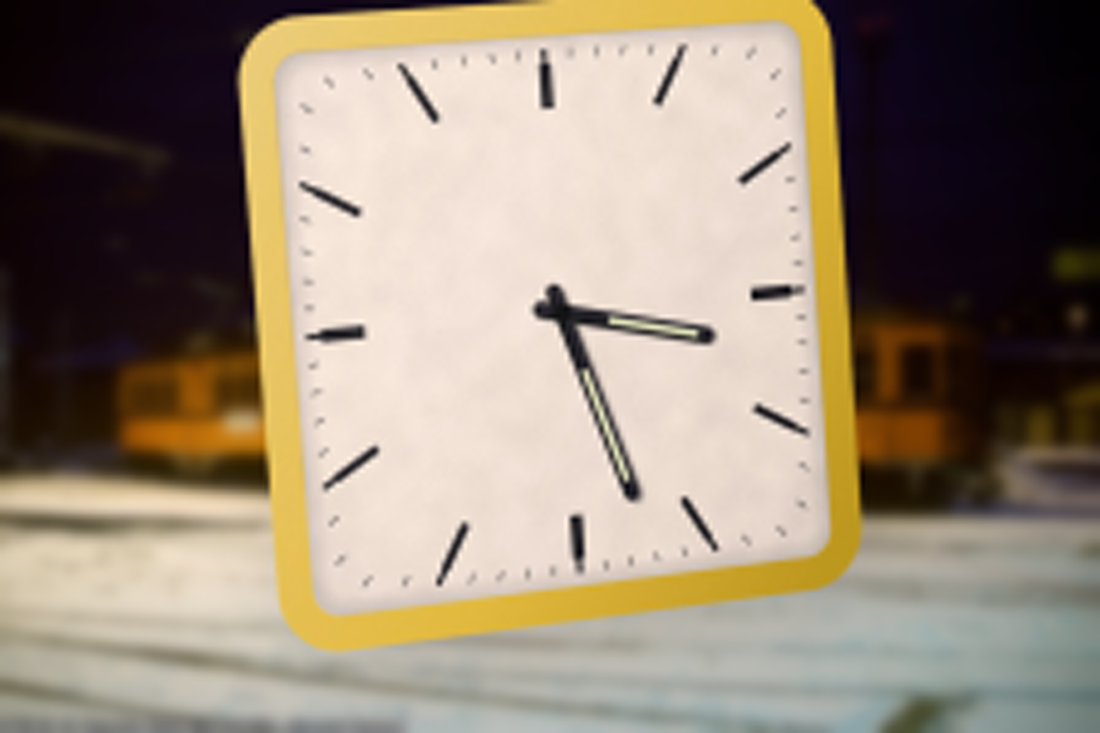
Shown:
3 h 27 min
